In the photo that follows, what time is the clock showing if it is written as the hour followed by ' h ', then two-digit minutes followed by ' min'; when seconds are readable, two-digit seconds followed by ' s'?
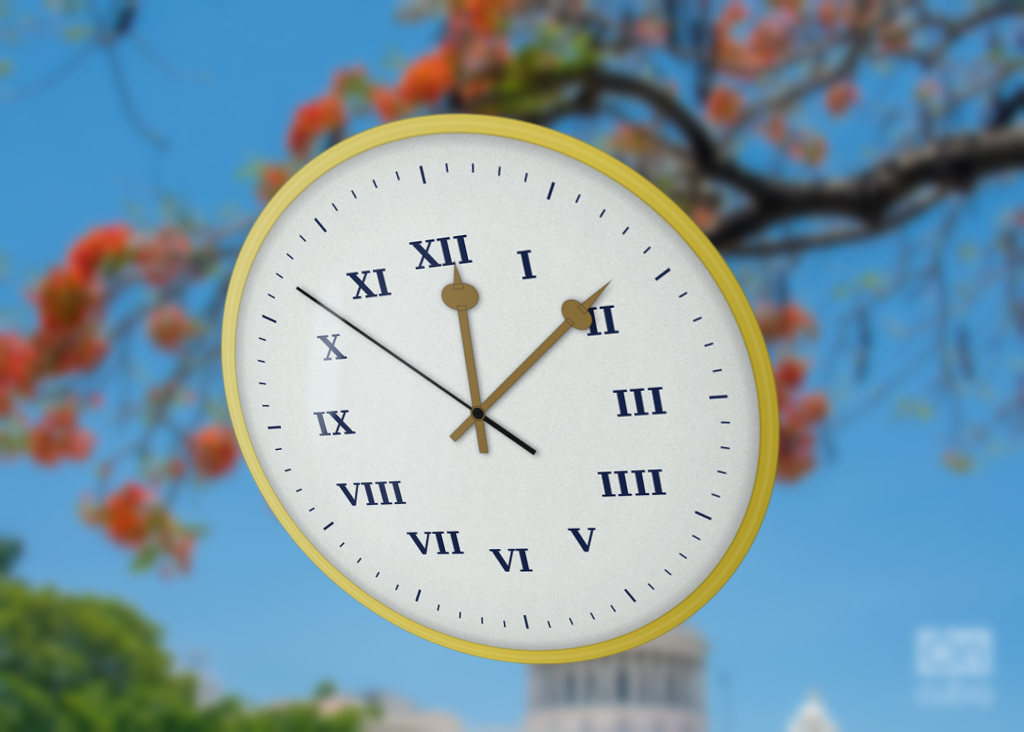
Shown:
12 h 08 min 52 s
